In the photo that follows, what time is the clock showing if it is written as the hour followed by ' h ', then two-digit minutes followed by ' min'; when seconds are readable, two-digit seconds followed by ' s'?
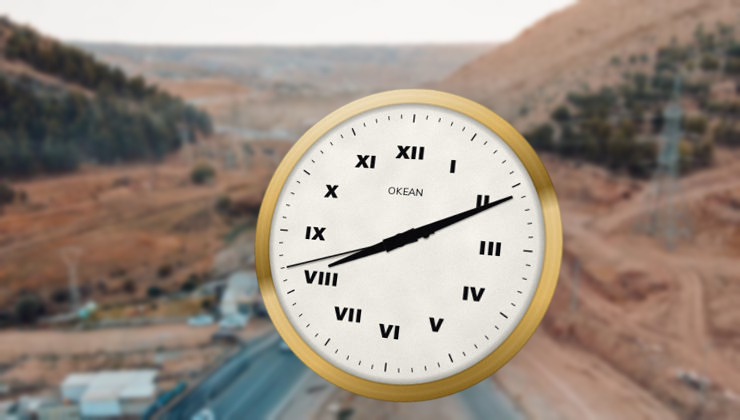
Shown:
8 h 10 min 42 s
